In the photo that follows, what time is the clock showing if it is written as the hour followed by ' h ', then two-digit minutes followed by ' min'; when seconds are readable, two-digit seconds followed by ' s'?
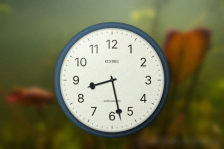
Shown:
8 h 28 min
